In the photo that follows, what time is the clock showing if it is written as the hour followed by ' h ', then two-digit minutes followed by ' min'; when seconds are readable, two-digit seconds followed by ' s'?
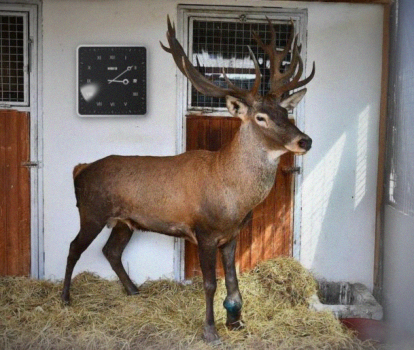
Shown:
3 h 09 min
